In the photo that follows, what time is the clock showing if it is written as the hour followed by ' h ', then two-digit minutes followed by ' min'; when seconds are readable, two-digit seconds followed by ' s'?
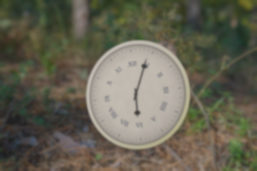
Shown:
6 h 04 min
